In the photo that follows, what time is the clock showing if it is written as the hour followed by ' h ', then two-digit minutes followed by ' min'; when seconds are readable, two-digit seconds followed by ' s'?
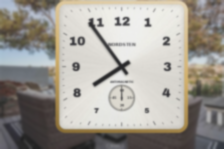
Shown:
7 h 54 min
